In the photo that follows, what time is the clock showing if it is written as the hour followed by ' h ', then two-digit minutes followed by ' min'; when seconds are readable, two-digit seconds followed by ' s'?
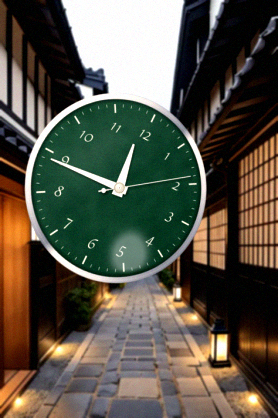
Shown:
11 h 44 min 09 s
